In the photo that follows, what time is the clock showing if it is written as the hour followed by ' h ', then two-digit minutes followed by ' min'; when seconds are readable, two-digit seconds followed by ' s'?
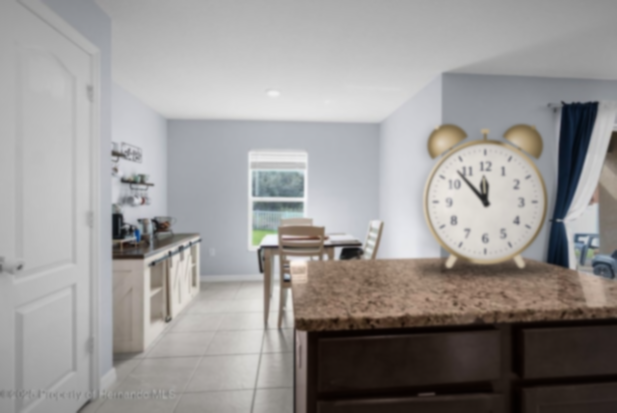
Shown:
11 h 53 min
